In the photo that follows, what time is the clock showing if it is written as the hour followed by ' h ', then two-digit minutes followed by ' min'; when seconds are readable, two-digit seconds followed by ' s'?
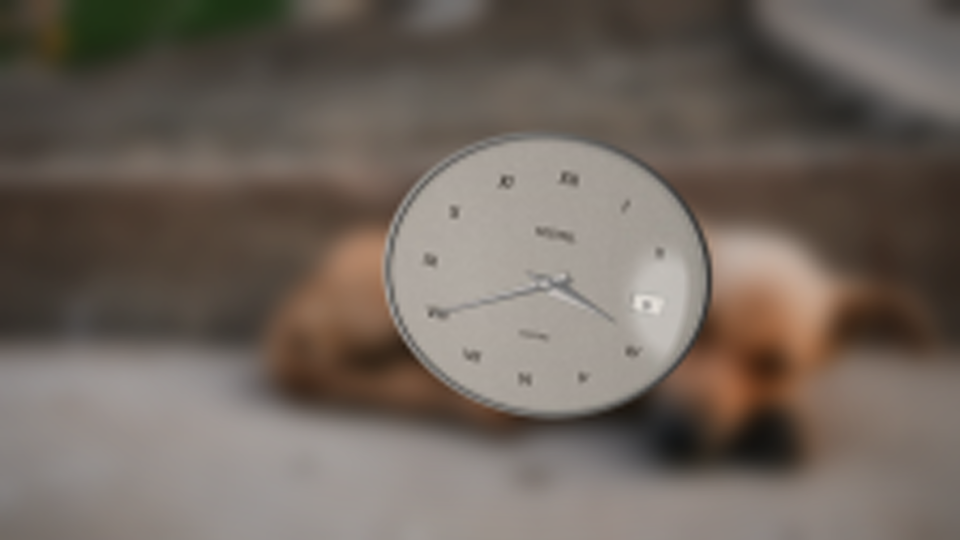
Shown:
3 h 40 min
